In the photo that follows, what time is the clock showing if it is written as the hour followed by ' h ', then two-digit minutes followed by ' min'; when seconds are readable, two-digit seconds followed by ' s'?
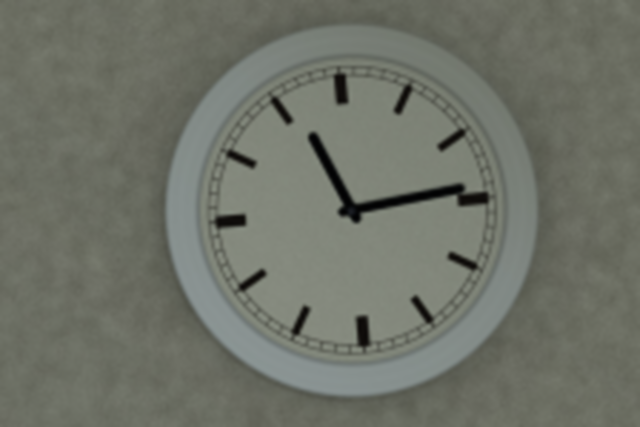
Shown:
11 h 14 min
